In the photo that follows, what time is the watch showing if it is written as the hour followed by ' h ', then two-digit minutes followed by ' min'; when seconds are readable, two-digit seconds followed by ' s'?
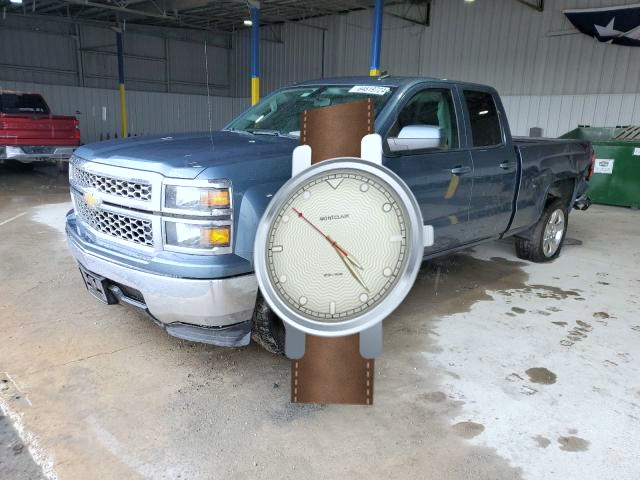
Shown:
4 h 23 min 52 s
